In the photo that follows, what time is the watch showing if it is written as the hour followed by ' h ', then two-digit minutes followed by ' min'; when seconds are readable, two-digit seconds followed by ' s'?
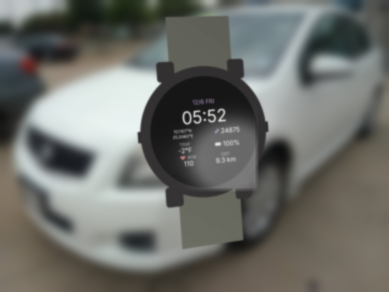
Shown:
5 h 52 min
